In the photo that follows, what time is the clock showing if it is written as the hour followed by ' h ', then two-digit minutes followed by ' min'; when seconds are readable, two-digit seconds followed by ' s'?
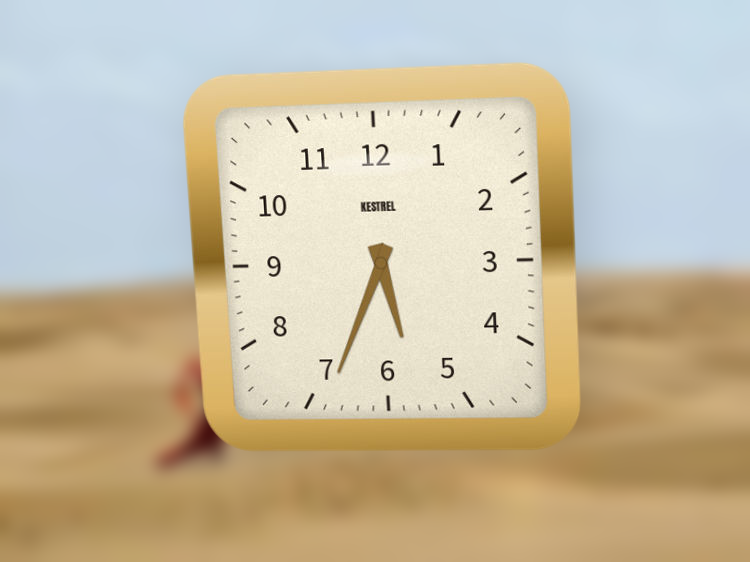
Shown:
5 h 34 min
